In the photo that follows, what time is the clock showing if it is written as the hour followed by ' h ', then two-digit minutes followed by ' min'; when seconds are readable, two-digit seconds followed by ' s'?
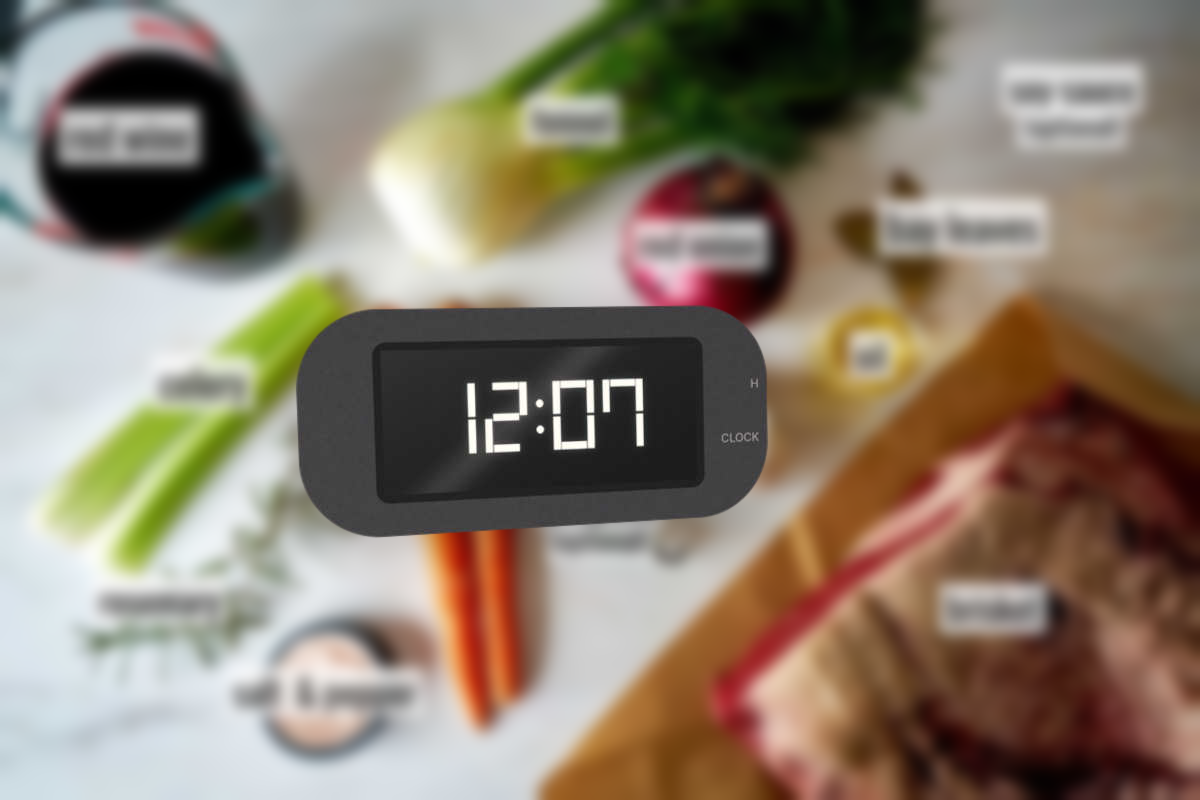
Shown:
12 h 07 min
